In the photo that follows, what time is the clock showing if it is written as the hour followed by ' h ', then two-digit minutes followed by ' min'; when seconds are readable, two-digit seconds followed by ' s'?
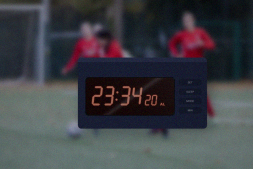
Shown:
23 h 34 min 20 s
